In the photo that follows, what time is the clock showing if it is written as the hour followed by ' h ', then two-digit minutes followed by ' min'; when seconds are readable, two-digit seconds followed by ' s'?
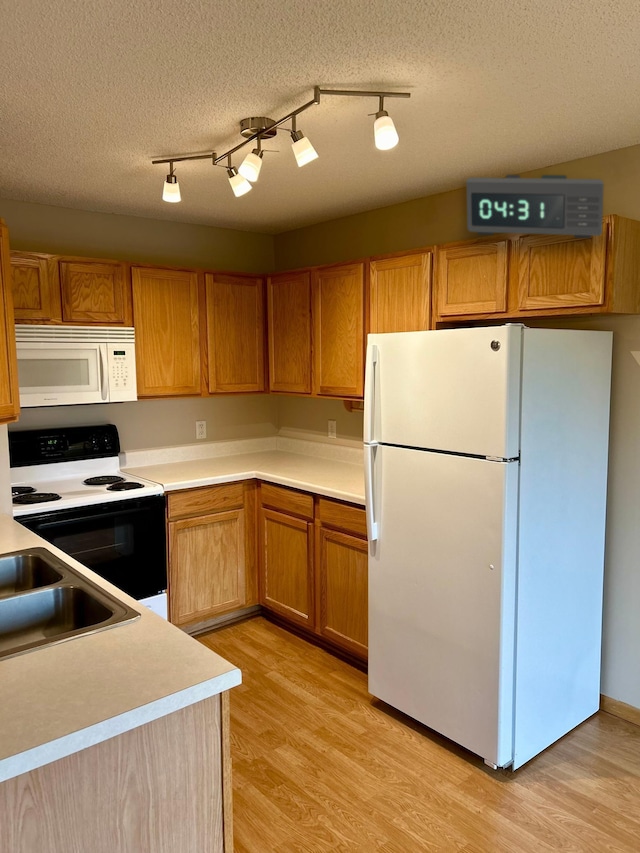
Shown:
4 h 31 min
